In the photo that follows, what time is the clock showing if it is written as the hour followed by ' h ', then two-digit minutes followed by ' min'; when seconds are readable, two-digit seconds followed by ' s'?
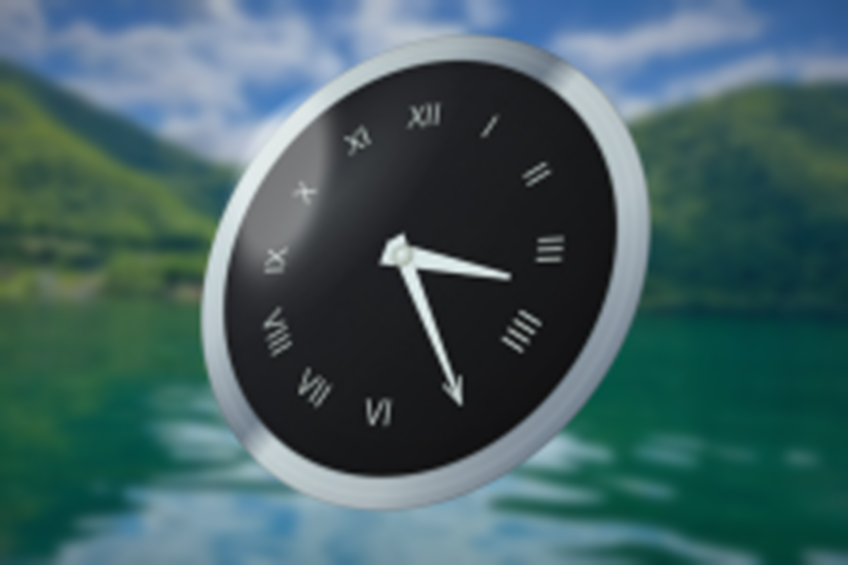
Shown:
3 h 25 min
